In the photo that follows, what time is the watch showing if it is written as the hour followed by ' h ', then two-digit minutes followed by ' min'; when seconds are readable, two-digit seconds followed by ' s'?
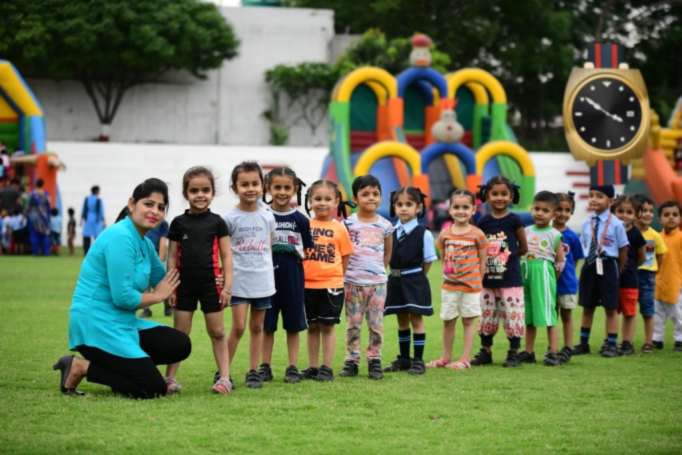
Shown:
3 h 51 min
